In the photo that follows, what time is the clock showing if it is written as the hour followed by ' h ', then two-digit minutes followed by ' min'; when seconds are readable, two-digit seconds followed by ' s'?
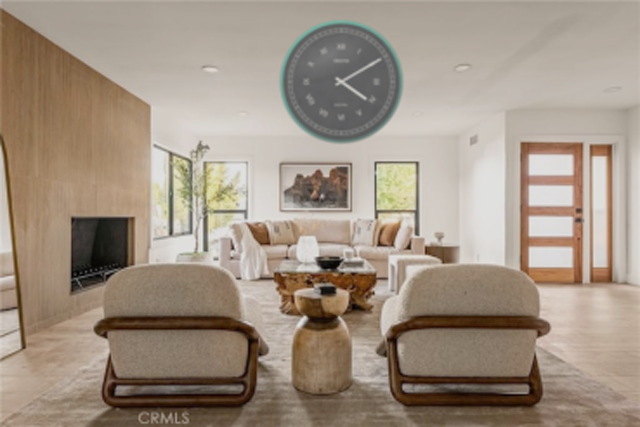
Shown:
4 h 10 min
